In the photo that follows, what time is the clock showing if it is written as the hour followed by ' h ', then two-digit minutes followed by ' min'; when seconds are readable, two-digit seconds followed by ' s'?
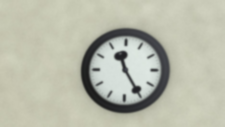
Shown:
11 h 25 min
